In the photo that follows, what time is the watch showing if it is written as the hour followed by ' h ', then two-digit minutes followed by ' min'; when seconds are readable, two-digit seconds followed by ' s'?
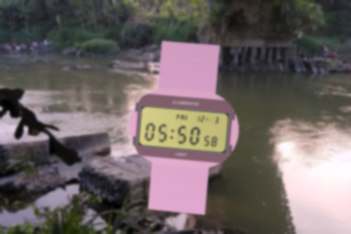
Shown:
5 h 50 min
